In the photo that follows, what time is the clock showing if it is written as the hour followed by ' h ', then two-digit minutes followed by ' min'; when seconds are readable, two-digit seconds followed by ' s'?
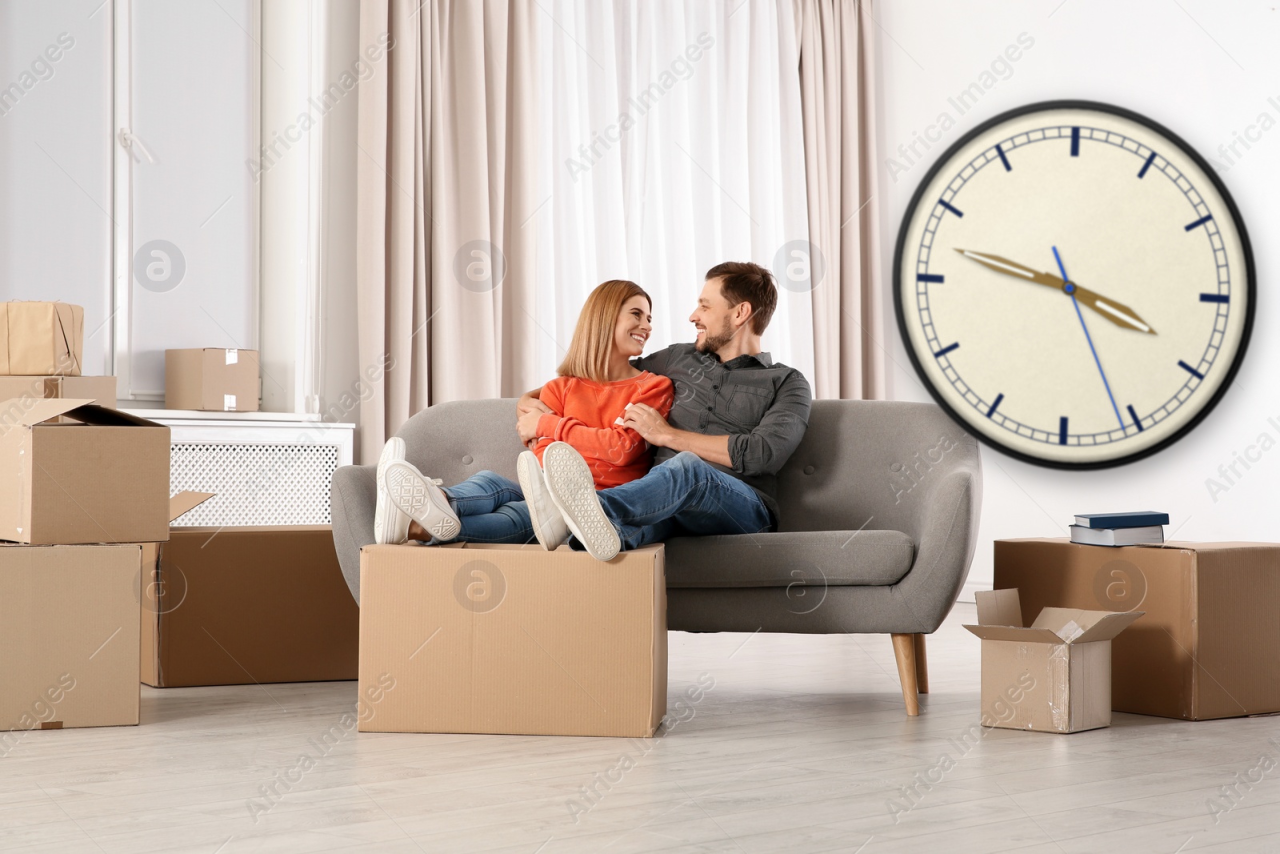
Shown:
3 h 47 min 26 s
